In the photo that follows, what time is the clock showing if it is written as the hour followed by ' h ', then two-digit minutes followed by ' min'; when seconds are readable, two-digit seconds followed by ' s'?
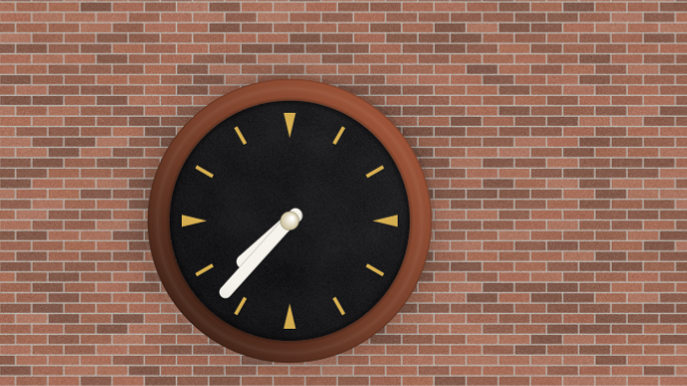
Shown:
7 h 37 min
